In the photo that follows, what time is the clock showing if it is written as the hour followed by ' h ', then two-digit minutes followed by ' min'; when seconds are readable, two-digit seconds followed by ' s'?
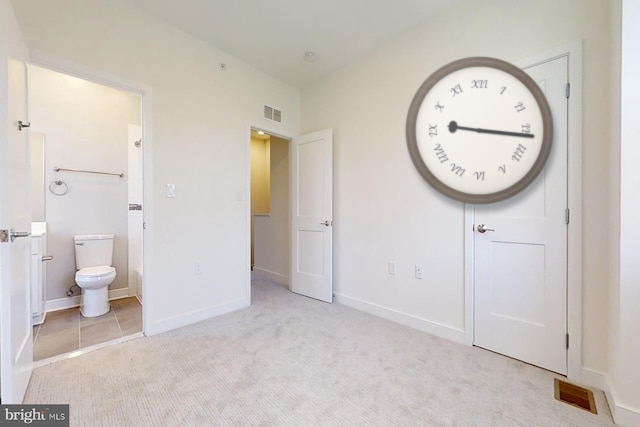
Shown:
9 h 16 min
